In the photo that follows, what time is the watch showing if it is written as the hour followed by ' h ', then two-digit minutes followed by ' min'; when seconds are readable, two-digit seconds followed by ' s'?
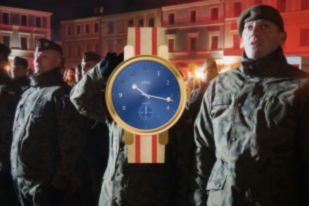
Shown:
10 h 17 min
